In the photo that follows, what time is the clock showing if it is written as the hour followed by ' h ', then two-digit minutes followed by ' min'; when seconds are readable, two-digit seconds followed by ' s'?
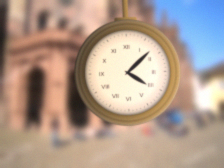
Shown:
4 h 08 min
